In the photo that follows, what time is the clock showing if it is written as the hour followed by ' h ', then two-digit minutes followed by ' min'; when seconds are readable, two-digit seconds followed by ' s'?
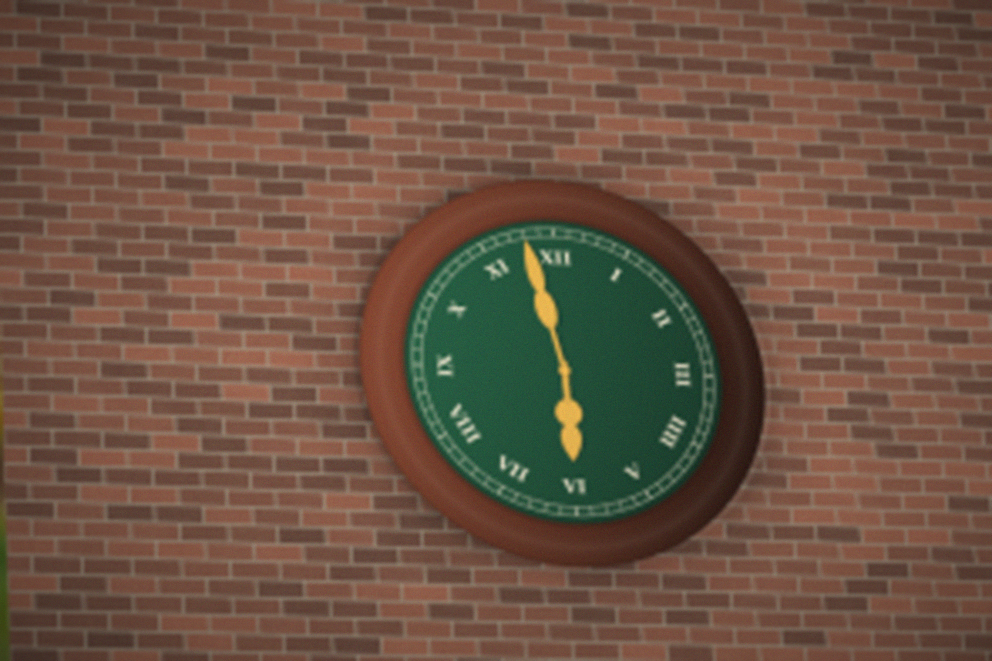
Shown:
5 h 58 min
